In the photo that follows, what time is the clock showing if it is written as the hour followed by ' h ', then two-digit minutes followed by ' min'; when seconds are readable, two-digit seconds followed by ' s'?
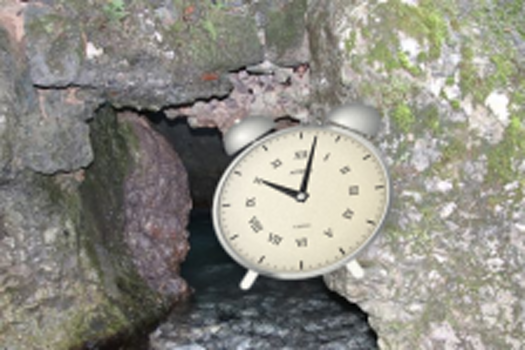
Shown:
10 h 02 min
